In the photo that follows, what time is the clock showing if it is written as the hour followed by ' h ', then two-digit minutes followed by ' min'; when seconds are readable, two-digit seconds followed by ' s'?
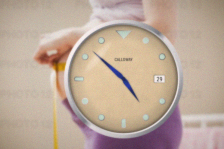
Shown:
4 h 52 min
